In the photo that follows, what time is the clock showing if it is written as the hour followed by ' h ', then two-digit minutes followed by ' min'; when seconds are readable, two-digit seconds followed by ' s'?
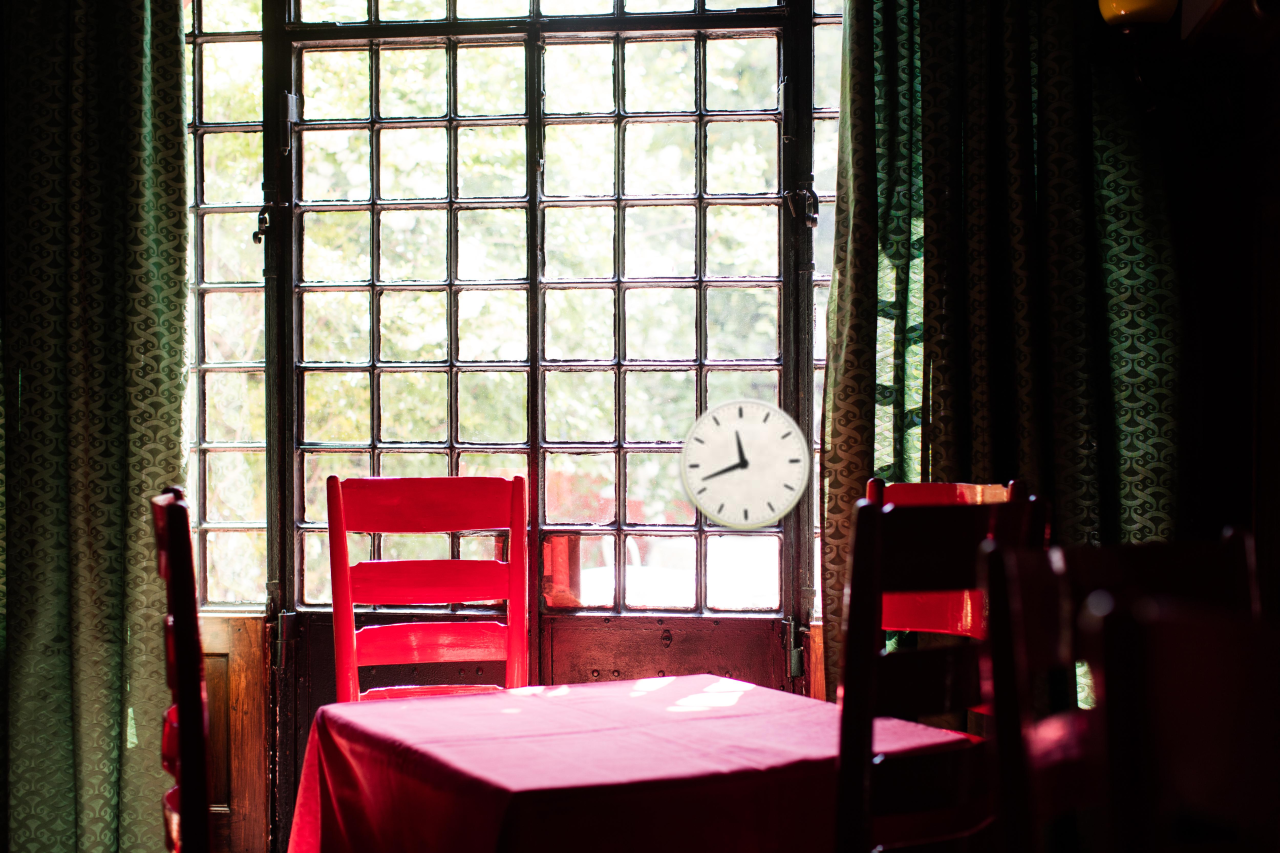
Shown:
11 h 42 min
